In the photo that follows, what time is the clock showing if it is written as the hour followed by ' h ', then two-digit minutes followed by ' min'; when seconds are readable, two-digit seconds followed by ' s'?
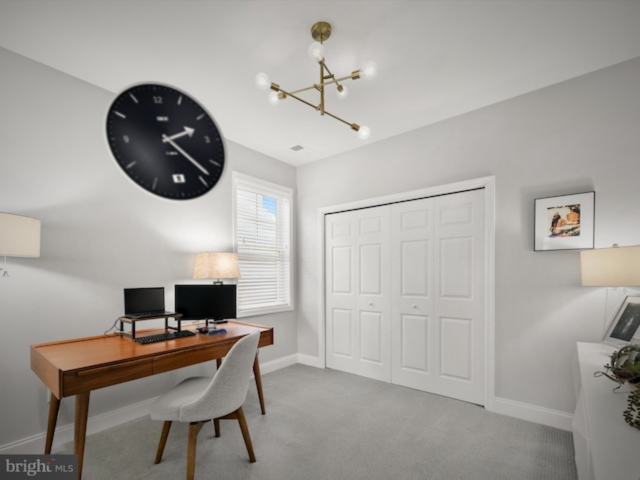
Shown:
2 h 23 min
